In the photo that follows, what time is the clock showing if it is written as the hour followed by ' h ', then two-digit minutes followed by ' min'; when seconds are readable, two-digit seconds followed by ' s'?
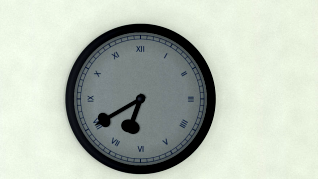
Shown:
6 h 40 min
